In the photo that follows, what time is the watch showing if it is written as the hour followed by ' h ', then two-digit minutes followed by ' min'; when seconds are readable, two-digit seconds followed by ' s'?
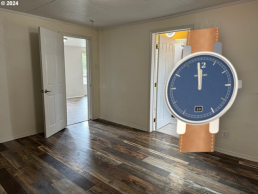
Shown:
11 h 59 min
